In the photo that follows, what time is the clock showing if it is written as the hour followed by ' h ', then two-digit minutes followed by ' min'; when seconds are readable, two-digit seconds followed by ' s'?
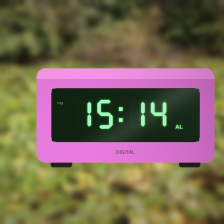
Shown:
15 h 14 min
